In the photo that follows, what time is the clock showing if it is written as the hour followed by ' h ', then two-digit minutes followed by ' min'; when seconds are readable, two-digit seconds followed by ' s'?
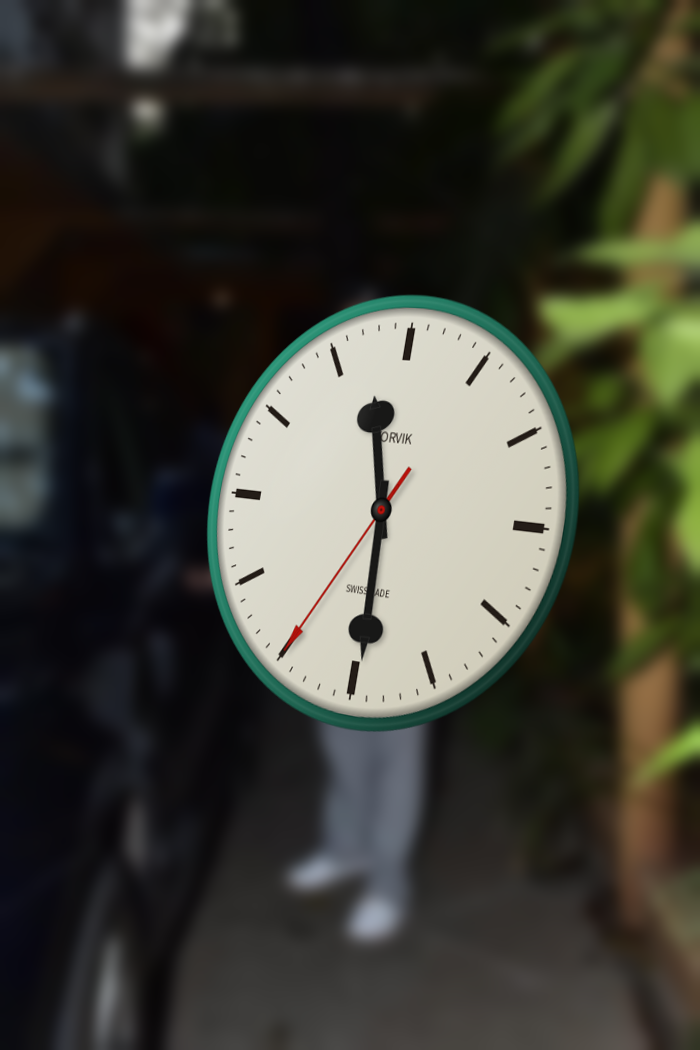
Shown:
11 h 29 min 35 s
